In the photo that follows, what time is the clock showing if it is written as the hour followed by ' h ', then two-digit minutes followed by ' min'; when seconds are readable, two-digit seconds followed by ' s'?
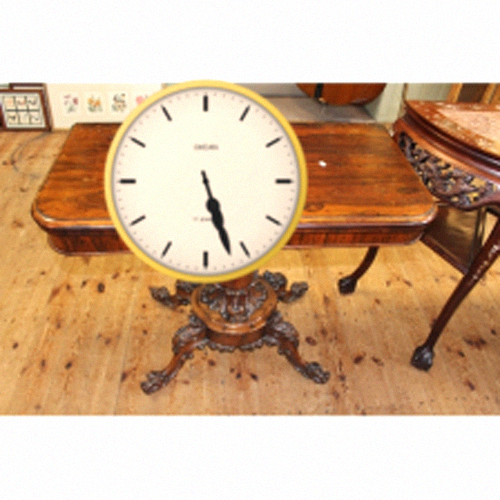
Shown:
5 h 27 min
